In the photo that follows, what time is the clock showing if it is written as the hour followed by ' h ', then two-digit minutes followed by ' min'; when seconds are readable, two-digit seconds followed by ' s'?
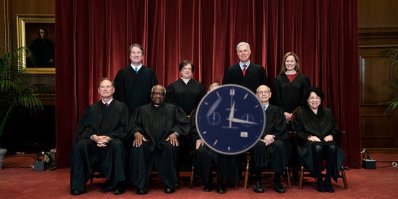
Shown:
12 h 16 min
